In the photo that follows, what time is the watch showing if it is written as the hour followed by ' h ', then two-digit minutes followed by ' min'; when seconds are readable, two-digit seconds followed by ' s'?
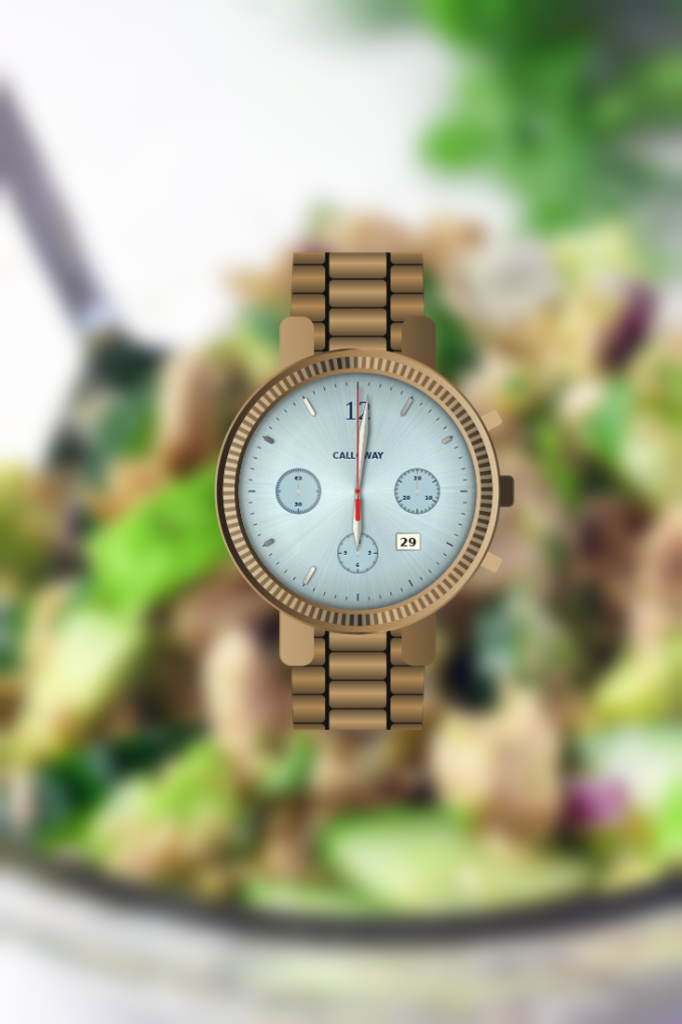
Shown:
6 h 01 min
